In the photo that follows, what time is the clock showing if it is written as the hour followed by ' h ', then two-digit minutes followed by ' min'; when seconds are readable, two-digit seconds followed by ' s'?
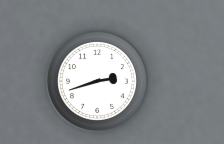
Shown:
2 h 42 min
